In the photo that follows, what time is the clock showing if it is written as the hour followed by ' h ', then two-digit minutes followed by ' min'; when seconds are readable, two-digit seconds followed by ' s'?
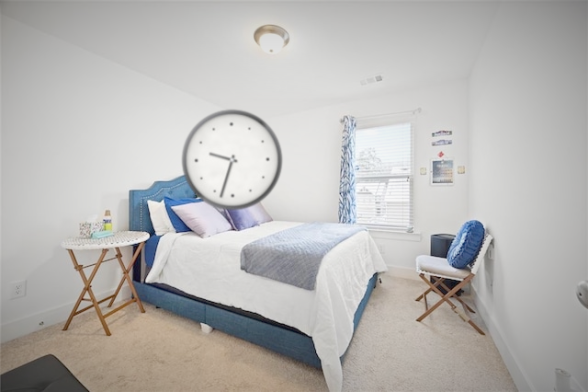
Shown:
9 h 33 min
